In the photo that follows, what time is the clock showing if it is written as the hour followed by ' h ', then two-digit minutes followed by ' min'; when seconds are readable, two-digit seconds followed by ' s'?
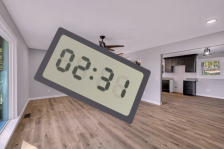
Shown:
2 h 31 min
